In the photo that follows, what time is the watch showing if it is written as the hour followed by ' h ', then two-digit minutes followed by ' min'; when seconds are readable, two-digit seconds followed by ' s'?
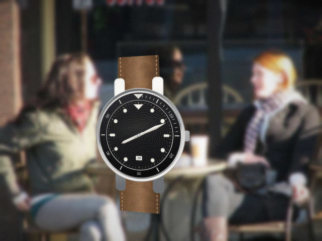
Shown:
8 h 11 min
